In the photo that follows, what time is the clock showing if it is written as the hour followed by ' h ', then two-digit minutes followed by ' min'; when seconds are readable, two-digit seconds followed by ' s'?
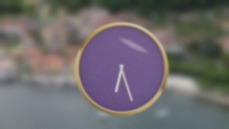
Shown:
6 h 27 min
